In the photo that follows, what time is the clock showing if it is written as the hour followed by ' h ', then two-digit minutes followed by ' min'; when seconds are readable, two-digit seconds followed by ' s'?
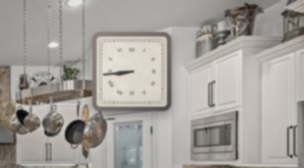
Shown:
8 h 44 min
